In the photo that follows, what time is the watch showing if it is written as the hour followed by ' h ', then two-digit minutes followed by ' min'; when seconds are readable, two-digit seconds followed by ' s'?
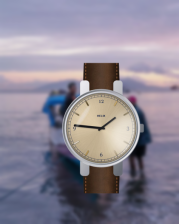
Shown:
1 h 46 min
